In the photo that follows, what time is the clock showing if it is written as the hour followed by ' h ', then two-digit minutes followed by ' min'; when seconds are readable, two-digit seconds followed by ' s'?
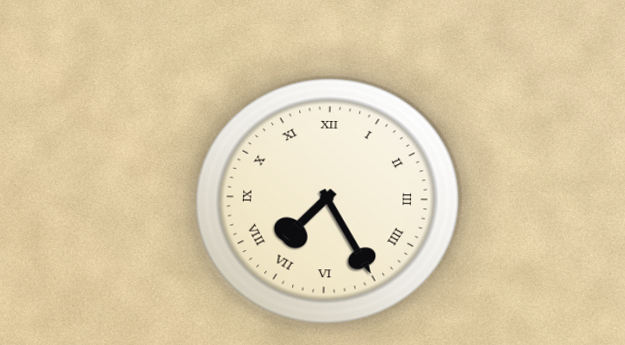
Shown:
7 h 25 min
